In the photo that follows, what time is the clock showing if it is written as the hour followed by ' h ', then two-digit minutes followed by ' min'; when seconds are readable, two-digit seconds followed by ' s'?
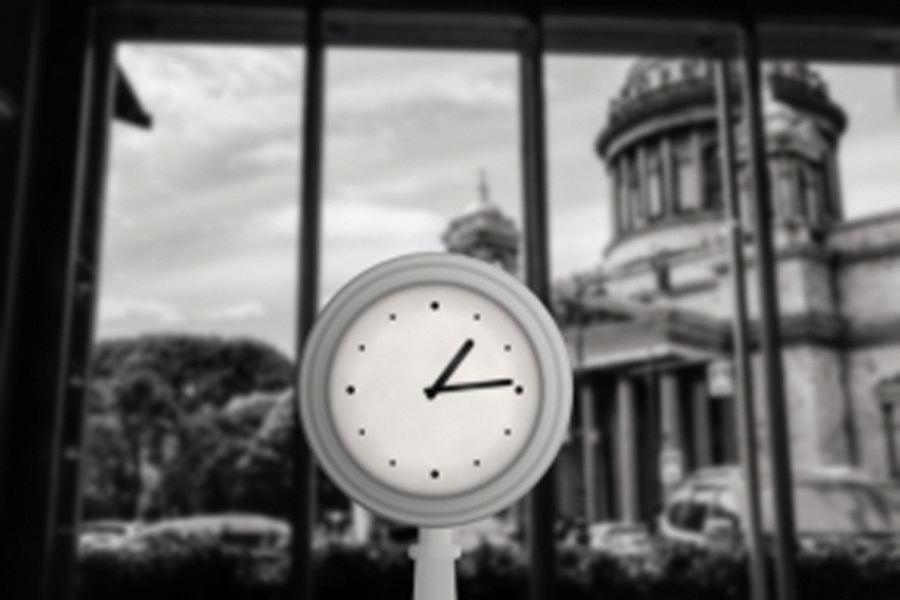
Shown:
1 h 14 min
